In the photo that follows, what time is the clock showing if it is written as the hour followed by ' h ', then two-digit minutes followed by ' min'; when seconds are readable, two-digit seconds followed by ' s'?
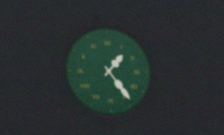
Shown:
1 h 24 min
